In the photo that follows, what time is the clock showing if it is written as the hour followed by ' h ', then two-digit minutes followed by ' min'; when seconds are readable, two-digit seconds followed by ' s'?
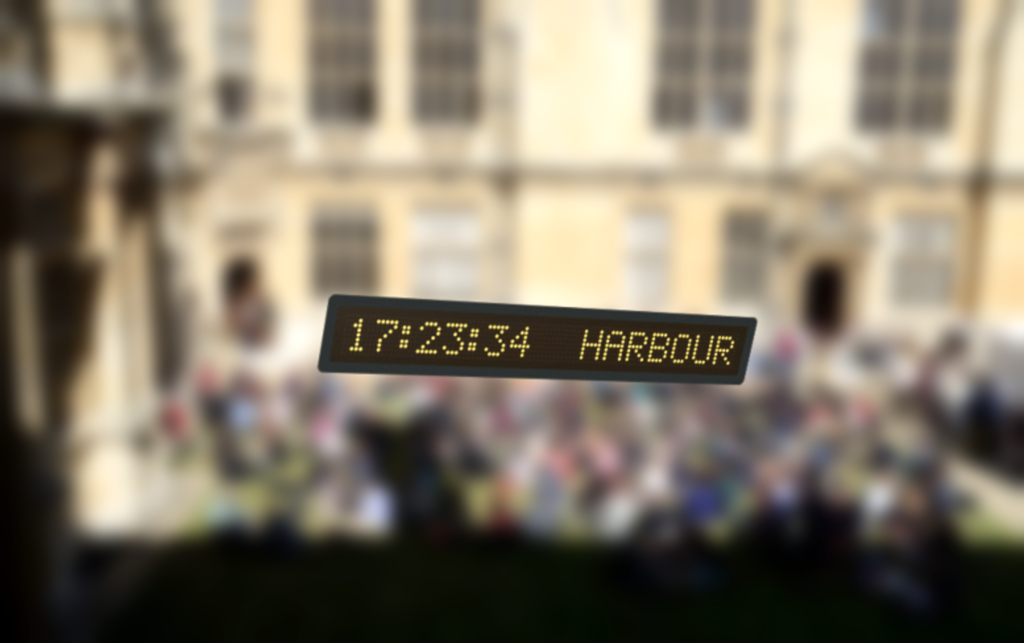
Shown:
17 h 23 min 34 s
